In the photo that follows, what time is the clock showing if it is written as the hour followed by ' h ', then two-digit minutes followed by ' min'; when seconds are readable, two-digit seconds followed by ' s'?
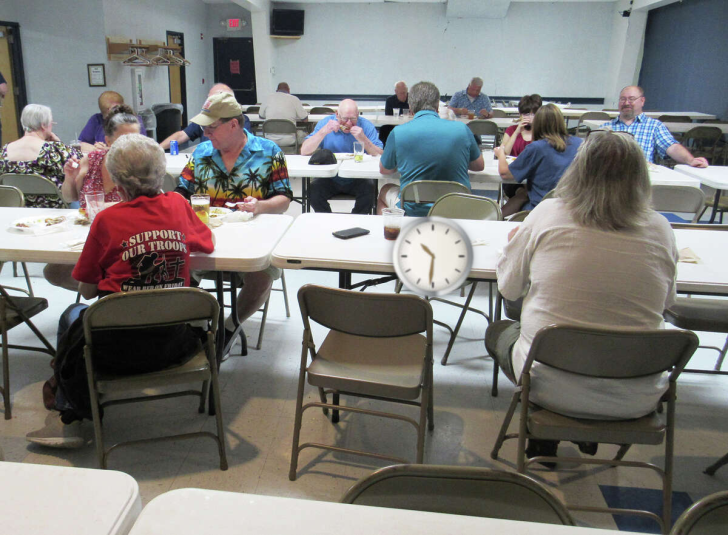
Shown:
10 h 31 min
